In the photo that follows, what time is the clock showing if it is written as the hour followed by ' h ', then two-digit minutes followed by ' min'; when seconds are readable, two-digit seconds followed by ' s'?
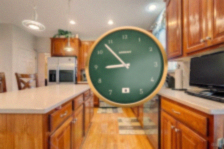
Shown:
8 h 53 min
